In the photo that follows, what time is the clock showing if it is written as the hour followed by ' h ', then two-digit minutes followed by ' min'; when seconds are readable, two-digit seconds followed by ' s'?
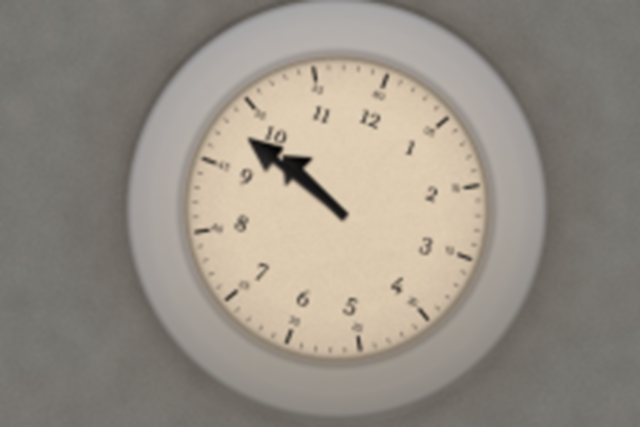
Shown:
9 h 48 min
